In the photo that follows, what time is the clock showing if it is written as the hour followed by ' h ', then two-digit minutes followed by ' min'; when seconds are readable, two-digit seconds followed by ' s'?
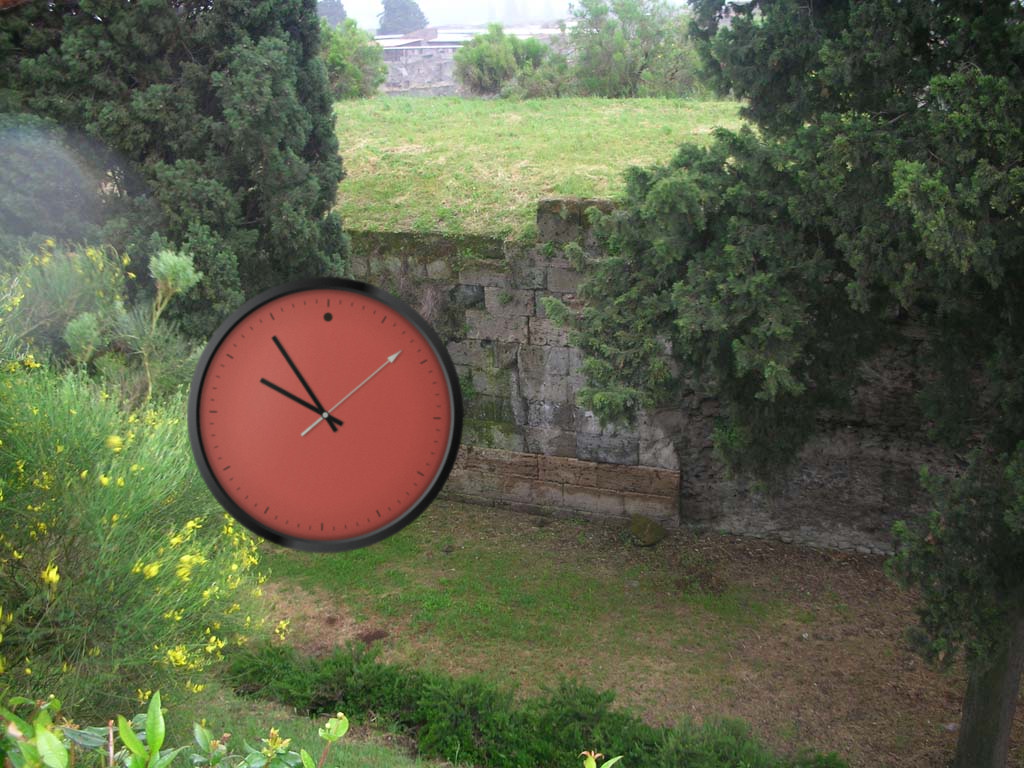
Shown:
9 h 54 min 08 s
